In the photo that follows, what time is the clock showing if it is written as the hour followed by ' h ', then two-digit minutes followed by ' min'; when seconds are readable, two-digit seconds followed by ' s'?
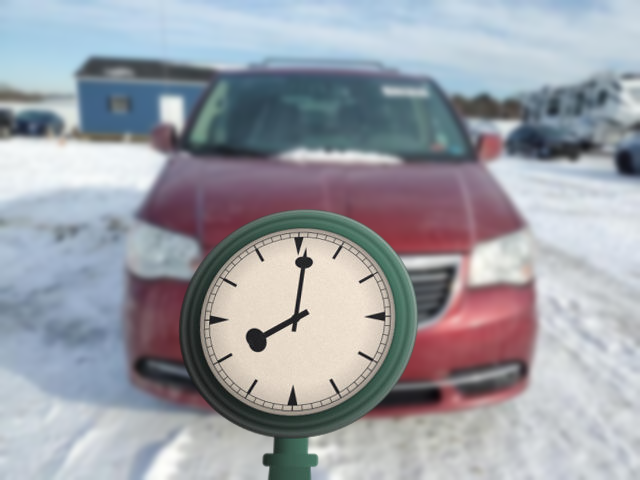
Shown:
8 h 01 min
